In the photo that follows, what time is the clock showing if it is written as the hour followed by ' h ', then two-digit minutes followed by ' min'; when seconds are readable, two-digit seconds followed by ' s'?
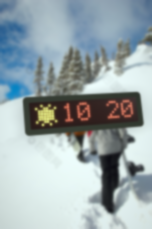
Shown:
10 h 20 min
